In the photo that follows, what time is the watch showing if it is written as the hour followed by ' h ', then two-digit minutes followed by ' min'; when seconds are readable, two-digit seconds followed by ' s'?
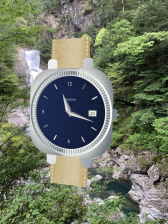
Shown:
11 h 18 min
